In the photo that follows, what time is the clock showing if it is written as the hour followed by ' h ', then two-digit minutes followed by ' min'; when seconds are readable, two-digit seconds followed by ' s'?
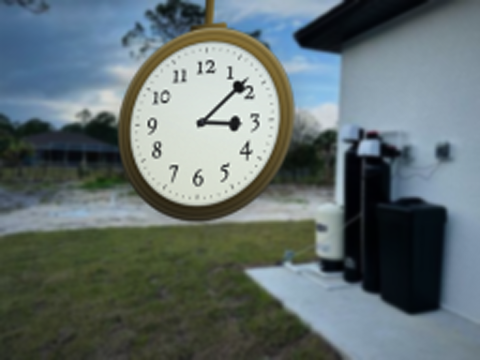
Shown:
3 h 08 min
